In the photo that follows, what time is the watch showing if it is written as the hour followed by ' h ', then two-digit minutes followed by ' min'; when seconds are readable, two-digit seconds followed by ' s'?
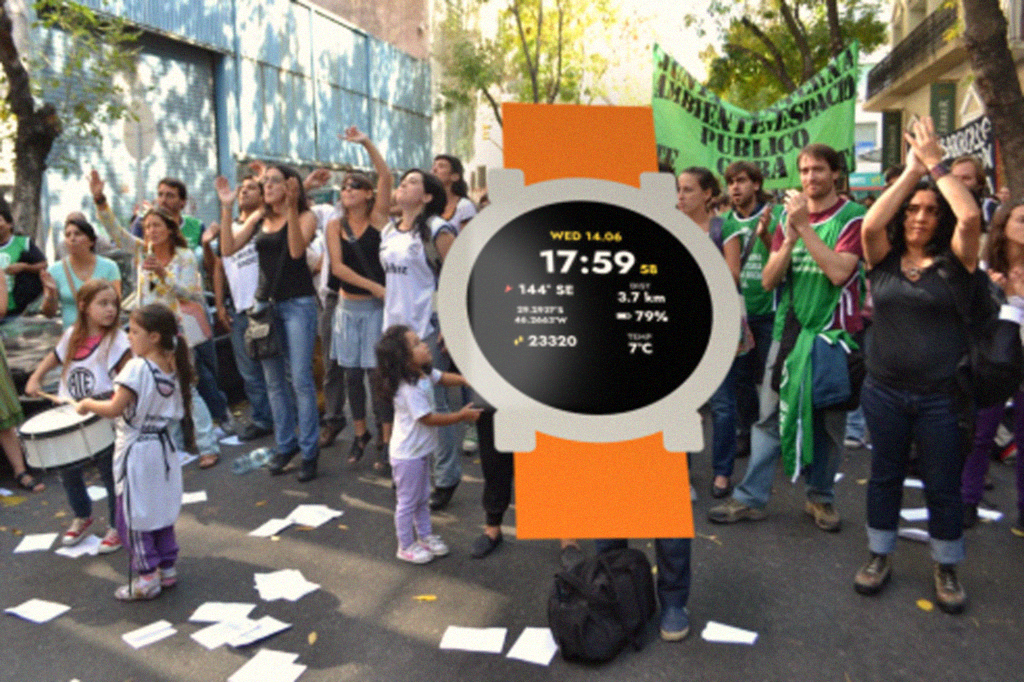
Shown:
17 h 59 min
